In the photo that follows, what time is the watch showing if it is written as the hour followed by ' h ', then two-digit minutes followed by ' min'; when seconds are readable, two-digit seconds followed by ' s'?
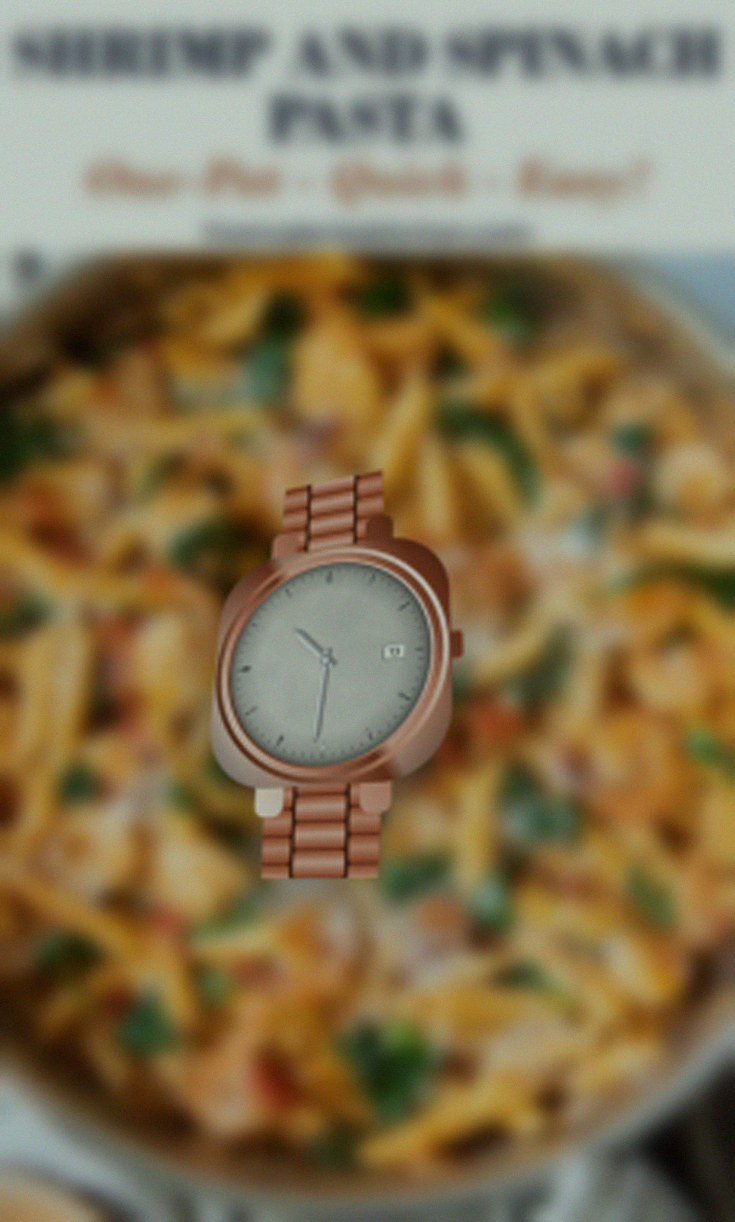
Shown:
10 h 31 min
